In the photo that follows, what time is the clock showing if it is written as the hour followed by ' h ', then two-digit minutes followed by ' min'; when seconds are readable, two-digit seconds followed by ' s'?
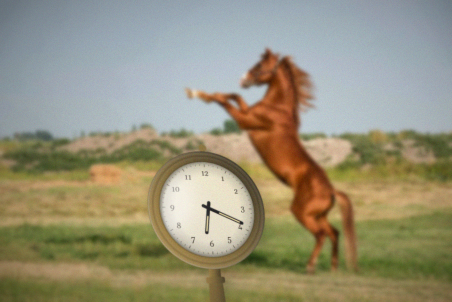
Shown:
6 h 19 min
